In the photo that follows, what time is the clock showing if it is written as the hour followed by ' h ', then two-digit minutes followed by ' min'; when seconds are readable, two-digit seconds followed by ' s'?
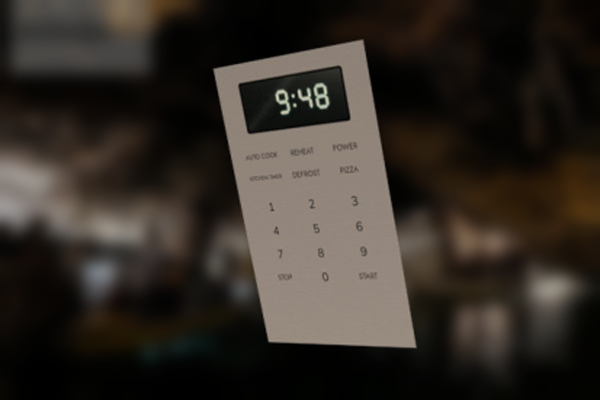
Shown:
9 h 48 min
